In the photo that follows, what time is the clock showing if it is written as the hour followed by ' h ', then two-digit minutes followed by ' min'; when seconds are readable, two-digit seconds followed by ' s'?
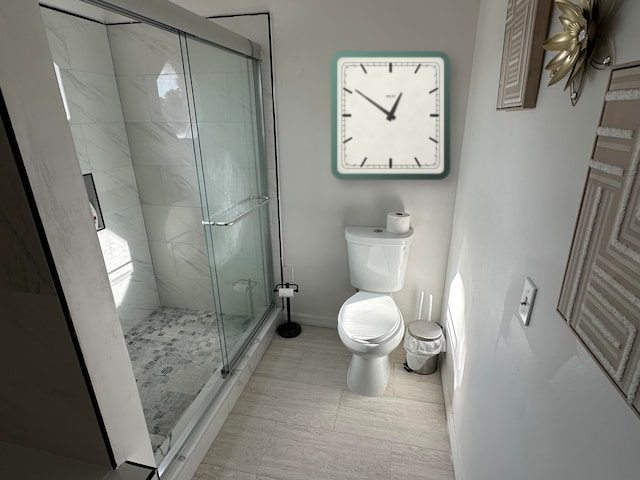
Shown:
12 h 51 min
